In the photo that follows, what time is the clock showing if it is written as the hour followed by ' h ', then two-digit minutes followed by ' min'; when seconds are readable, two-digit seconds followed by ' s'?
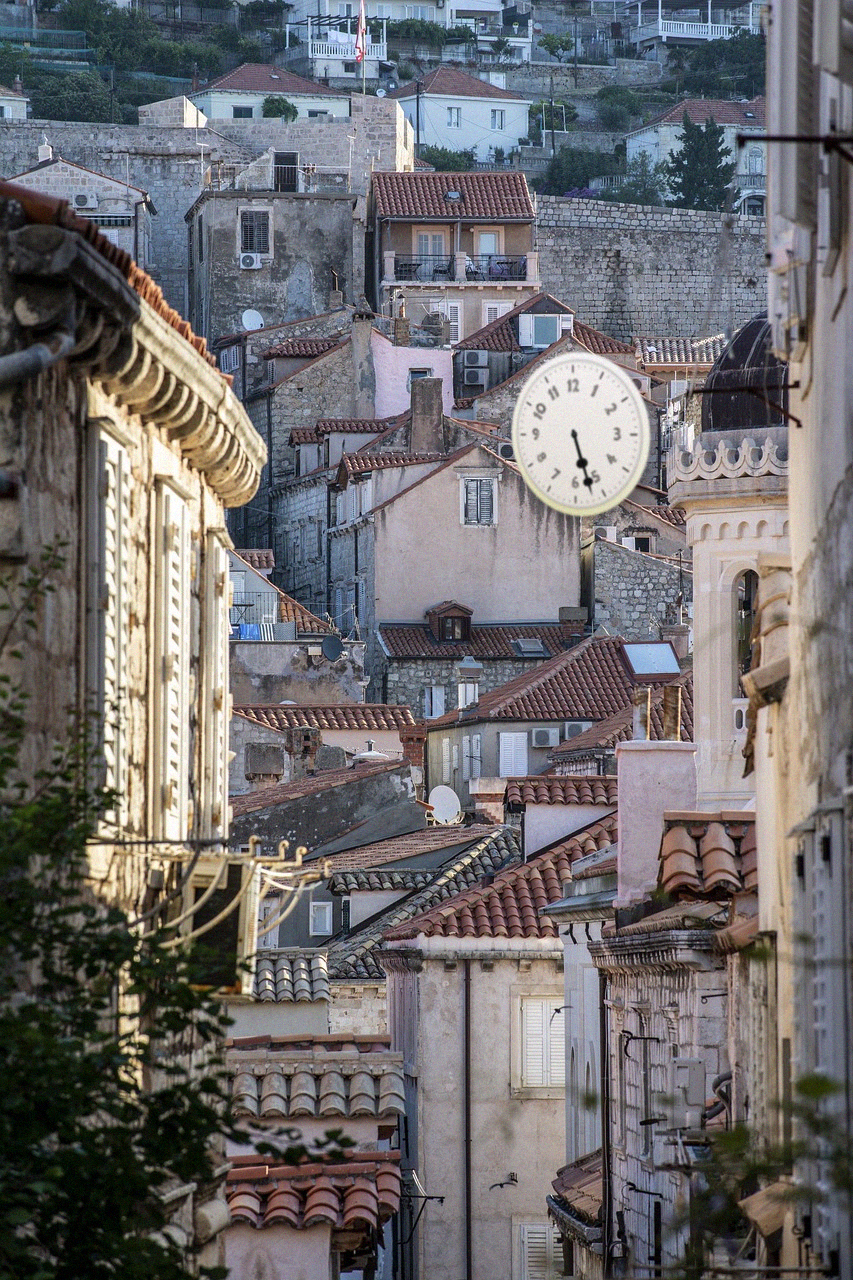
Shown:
5 h 27 min
